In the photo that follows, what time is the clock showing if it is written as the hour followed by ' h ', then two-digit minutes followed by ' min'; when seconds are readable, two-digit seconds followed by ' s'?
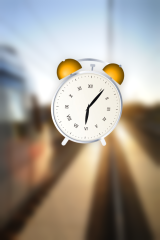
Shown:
6 h 06 min
